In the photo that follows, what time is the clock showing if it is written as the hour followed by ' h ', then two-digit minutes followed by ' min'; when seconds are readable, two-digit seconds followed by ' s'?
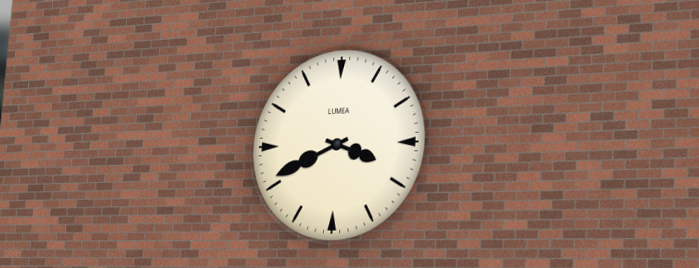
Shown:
3 h 41 min
